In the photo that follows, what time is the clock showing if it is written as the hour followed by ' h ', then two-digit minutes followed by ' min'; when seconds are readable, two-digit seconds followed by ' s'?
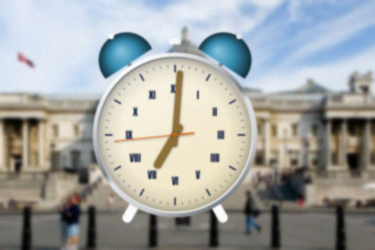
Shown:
7 h 00 min 44 s
